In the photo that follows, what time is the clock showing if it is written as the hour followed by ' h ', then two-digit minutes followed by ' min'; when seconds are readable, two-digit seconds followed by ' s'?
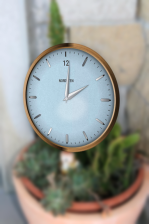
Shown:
2 h 01 min
